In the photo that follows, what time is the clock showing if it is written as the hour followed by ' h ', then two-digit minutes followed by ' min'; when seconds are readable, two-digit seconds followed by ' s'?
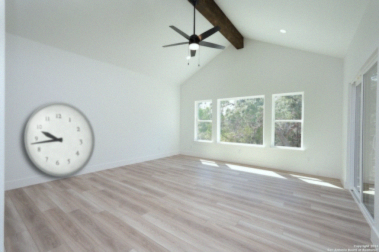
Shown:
9 h 43 min
